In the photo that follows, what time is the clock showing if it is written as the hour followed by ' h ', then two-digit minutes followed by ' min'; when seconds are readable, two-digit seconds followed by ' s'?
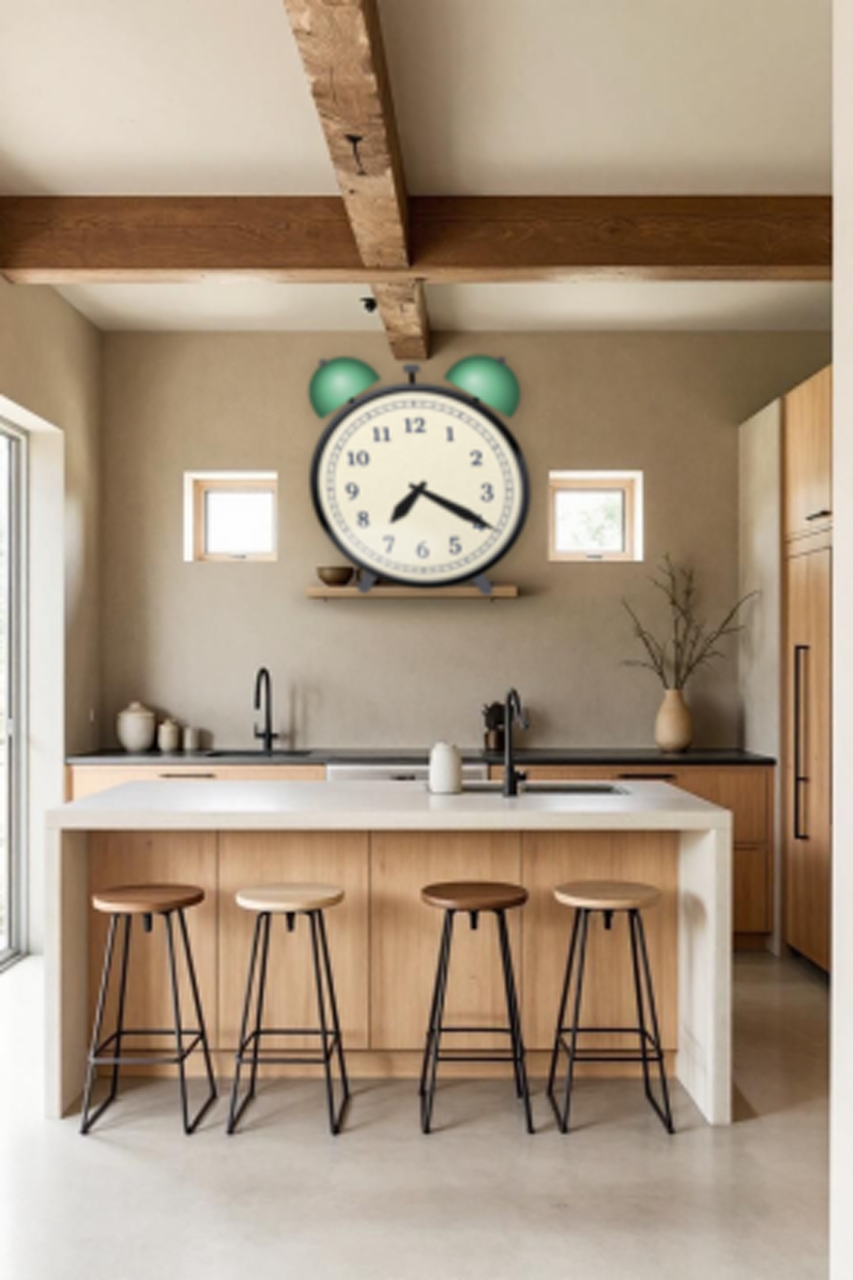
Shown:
7 h 20 min
